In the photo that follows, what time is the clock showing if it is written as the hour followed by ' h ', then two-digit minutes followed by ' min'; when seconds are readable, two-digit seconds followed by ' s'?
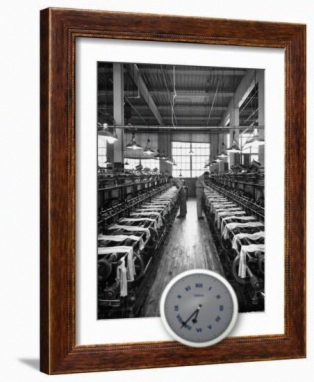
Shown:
6 h 37 min
